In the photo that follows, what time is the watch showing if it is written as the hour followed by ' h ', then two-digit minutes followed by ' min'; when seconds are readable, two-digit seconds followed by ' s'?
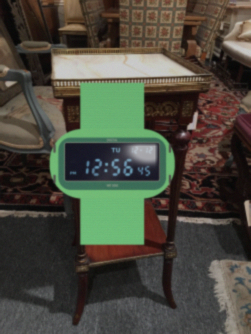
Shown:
12 h 56 min 45 s
